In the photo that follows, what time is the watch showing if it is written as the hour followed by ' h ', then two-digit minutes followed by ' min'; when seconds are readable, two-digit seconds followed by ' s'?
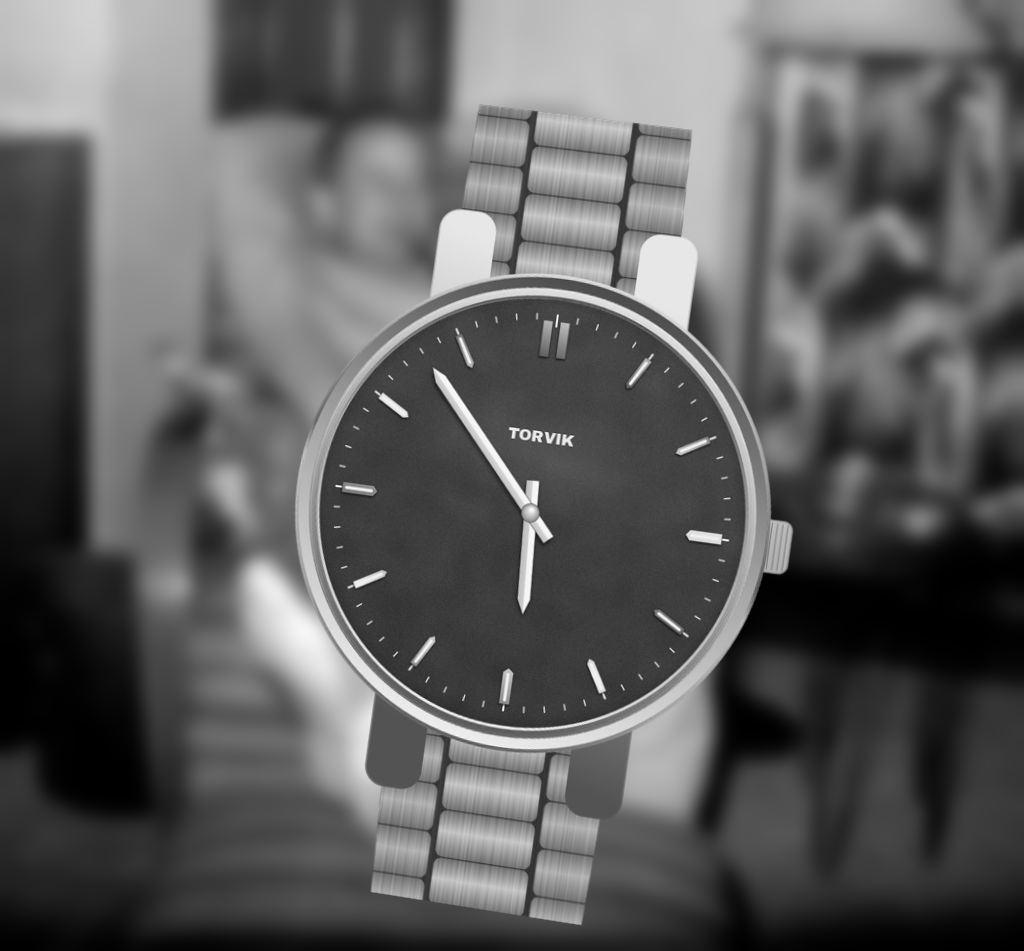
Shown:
5 h 53 min
